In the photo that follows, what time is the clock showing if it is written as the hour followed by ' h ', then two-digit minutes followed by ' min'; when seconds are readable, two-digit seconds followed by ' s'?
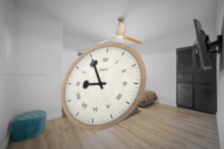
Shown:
8 h 55 min
